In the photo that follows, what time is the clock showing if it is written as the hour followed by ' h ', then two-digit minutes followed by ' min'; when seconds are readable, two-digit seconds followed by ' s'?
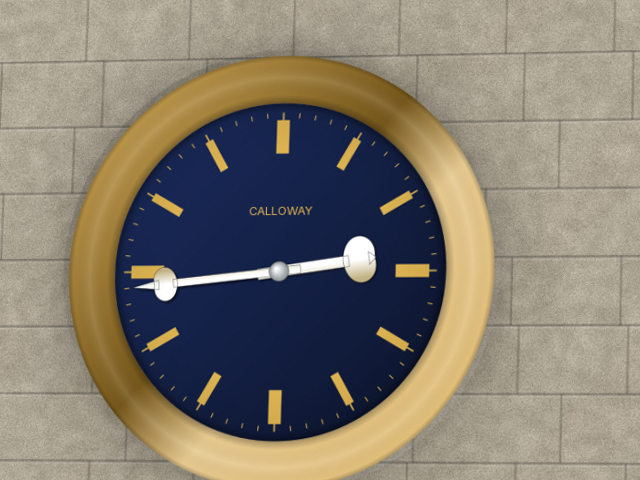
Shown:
2 h 44 min
